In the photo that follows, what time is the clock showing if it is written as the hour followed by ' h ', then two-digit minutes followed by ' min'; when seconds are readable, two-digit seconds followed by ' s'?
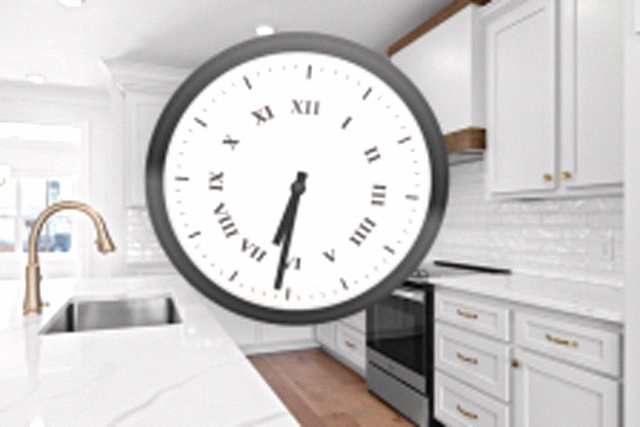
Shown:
6 h 31 min
